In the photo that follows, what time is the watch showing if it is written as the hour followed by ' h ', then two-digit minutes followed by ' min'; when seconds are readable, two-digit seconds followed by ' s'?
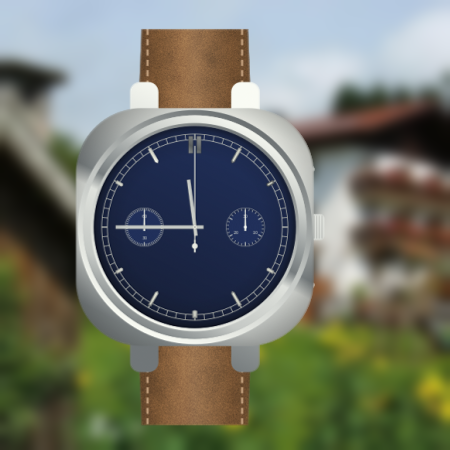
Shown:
11 h 45 min
